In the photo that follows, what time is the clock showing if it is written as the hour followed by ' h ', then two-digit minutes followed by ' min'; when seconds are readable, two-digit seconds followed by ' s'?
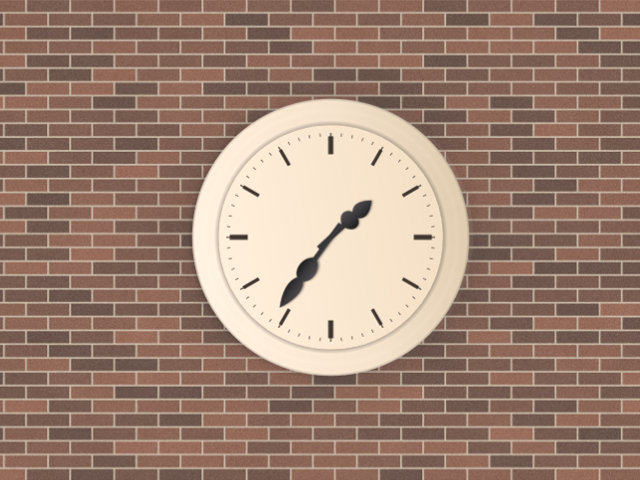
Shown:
1 h 36 min
